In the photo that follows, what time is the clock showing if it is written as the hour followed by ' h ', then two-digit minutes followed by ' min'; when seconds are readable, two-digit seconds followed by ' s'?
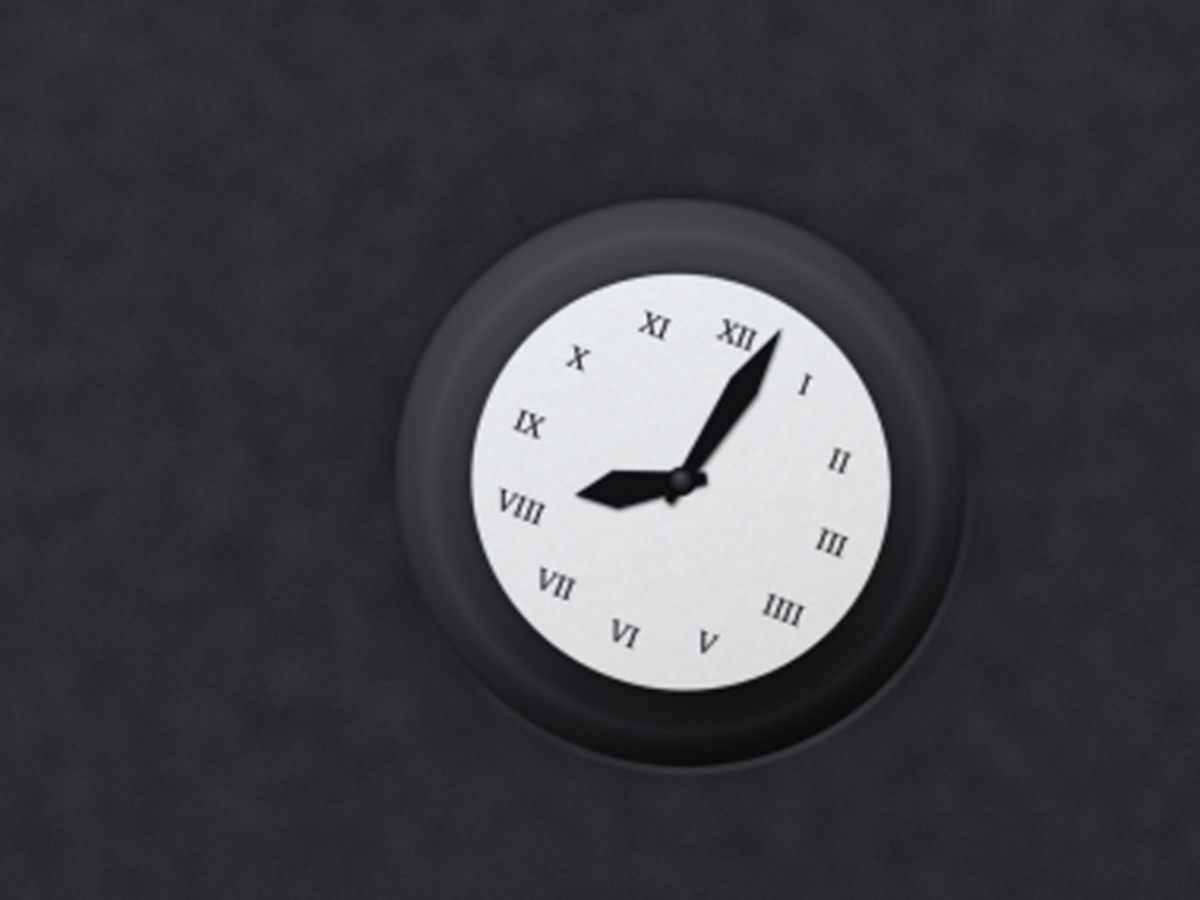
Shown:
8 h 02 min
